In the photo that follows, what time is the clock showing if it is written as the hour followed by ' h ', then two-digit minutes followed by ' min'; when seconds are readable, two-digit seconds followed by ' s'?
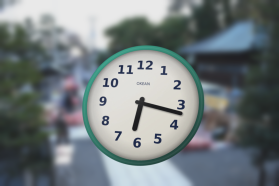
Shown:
6 h 17 min
